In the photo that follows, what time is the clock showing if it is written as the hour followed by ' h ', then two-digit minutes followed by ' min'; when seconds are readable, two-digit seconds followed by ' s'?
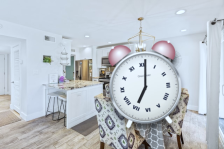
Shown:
7 h 01 min
